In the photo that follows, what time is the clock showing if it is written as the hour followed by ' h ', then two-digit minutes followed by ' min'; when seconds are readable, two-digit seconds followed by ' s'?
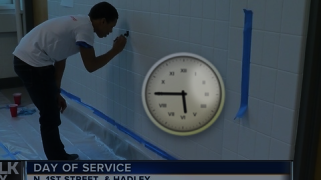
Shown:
5 h 45 min
